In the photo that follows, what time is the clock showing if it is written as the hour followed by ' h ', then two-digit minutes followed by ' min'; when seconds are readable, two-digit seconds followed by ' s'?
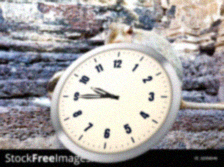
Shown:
9 h 45 min
